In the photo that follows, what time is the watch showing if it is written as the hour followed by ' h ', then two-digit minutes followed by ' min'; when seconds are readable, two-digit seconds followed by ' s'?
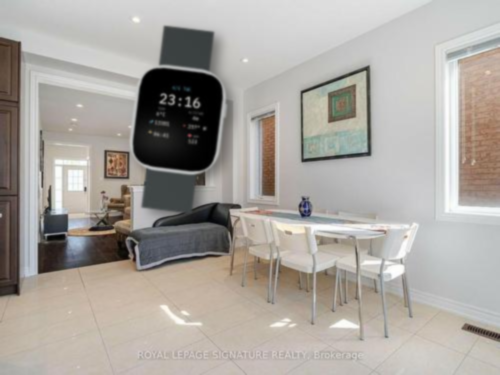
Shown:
23 h 16 min
